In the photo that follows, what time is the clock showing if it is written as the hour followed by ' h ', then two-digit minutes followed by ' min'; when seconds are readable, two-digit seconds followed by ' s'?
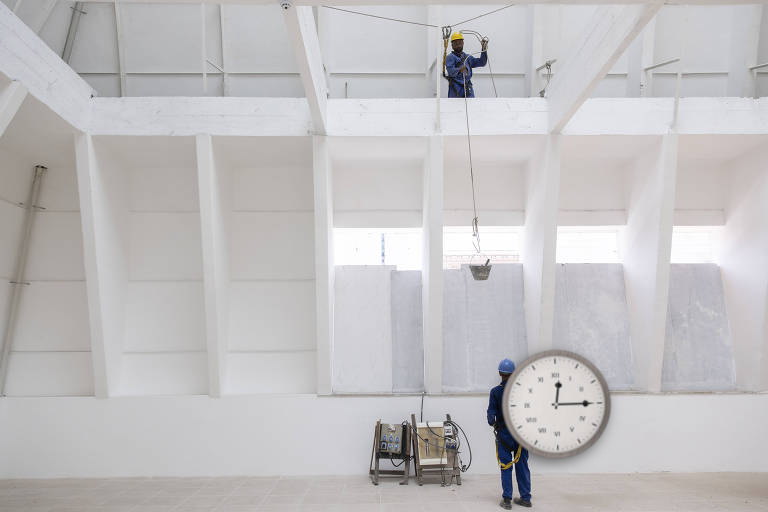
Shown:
12 h 15 min
